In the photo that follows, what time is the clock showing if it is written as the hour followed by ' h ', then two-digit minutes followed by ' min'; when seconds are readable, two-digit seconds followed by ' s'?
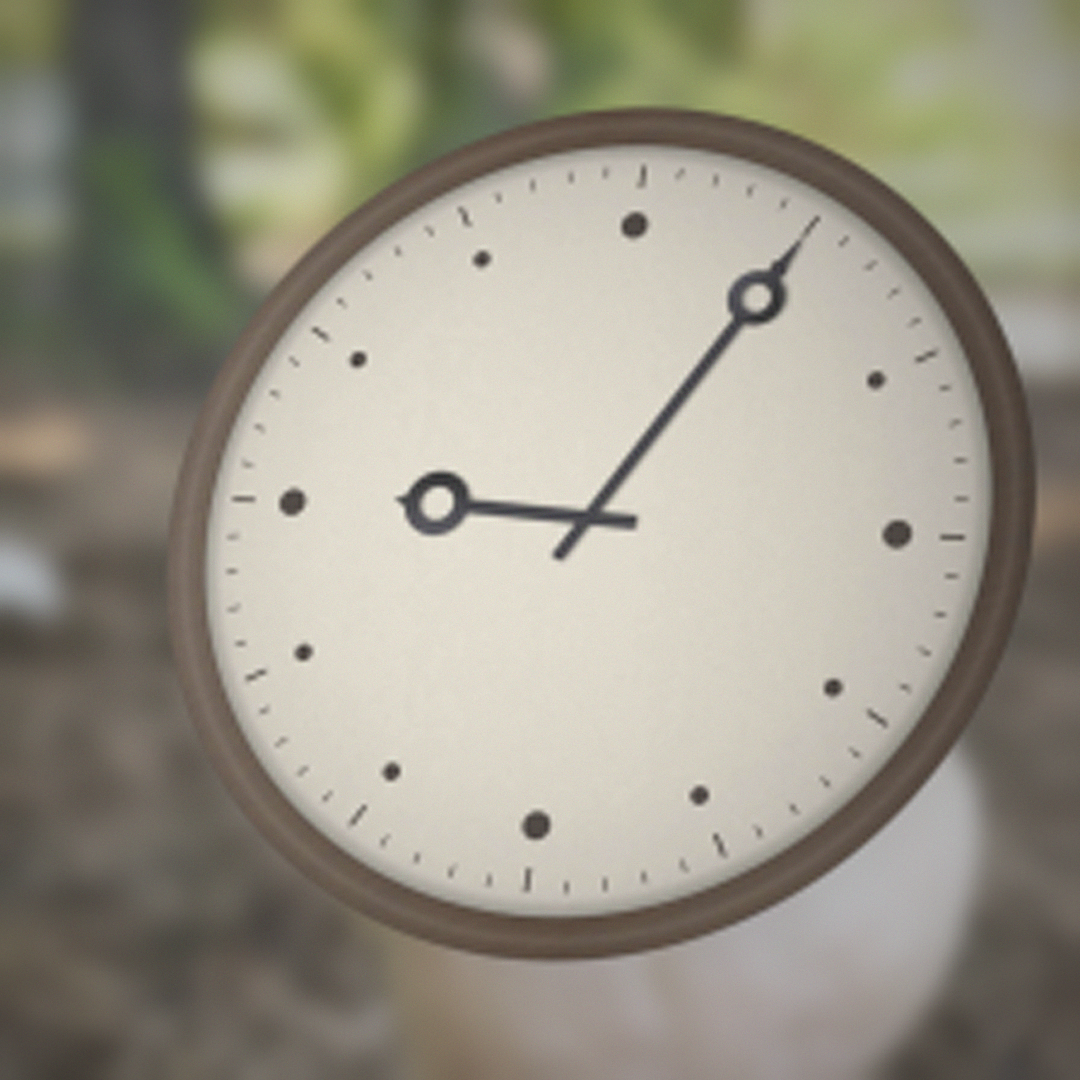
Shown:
9 h 05 min
